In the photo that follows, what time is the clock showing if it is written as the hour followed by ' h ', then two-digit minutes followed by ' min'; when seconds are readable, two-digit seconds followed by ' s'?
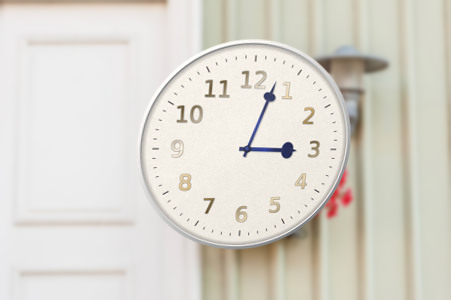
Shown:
3 h 03 min
